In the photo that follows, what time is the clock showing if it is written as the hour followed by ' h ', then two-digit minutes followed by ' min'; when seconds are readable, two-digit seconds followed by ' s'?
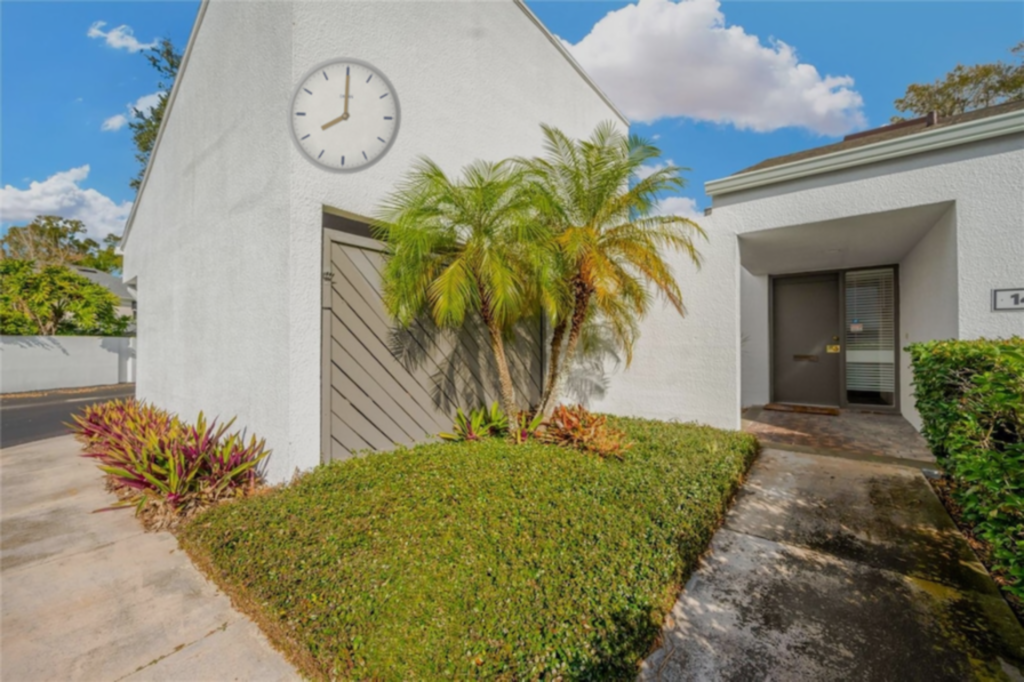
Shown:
8 h 00 min
